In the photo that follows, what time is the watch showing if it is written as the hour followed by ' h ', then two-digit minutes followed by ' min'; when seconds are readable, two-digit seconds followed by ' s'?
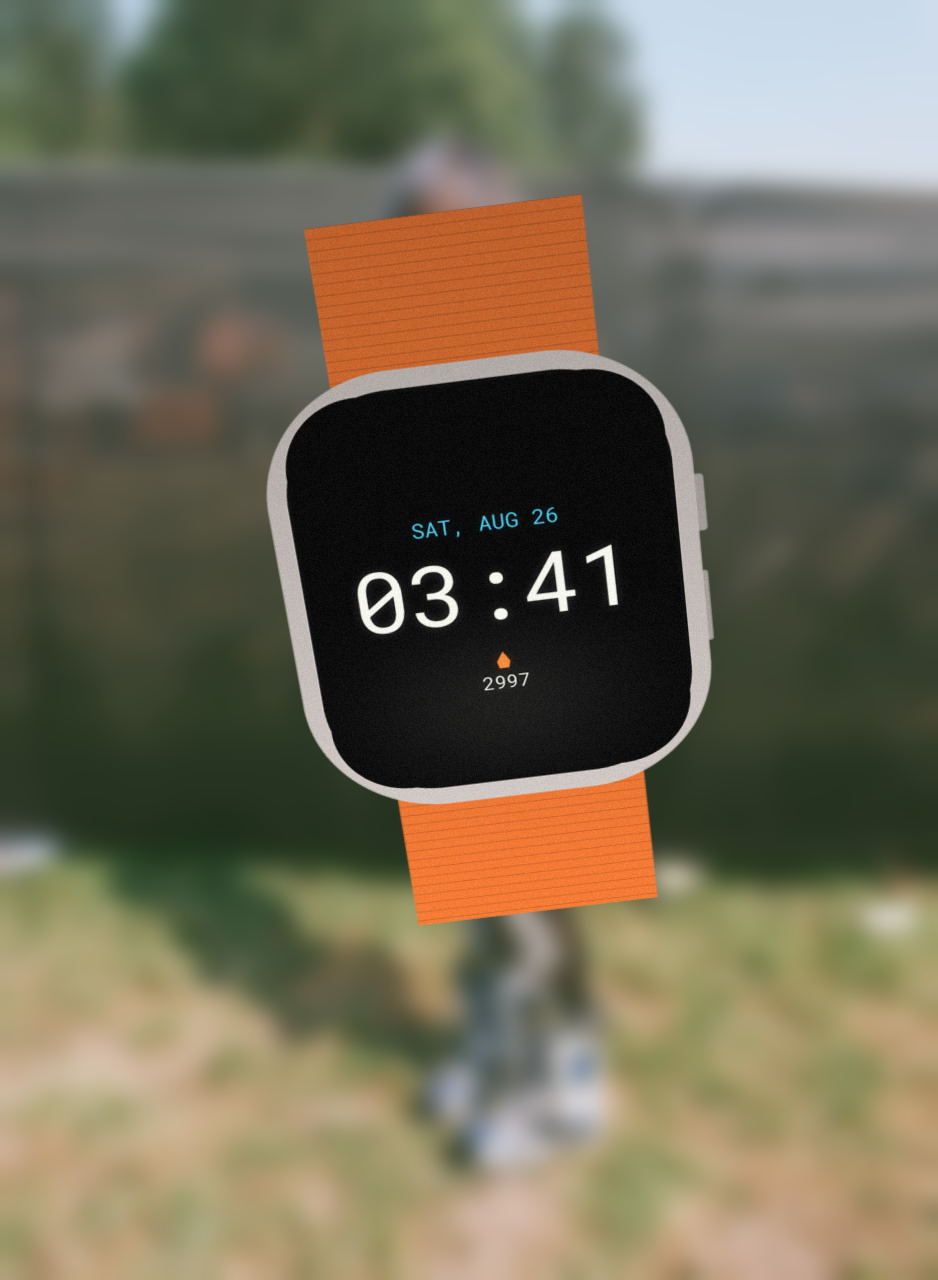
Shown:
3 h 41 min
